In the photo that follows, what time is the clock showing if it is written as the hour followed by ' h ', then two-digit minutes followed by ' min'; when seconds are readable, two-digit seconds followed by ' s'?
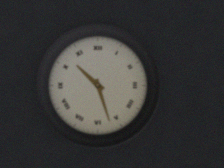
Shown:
10 h 27 min
